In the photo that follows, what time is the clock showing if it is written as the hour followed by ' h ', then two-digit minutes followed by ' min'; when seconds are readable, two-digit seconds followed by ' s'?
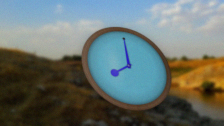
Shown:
8 h 00 min
